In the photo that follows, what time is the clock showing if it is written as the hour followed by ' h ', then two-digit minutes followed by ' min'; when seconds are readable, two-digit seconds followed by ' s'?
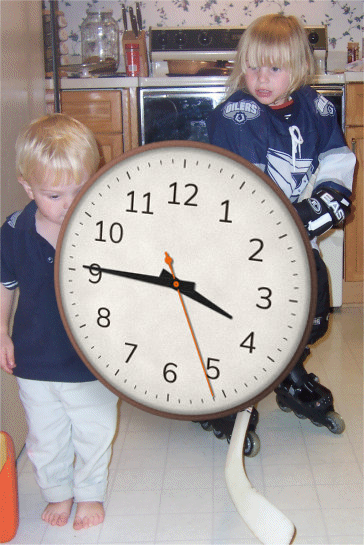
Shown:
3 h 45 min 26 s
